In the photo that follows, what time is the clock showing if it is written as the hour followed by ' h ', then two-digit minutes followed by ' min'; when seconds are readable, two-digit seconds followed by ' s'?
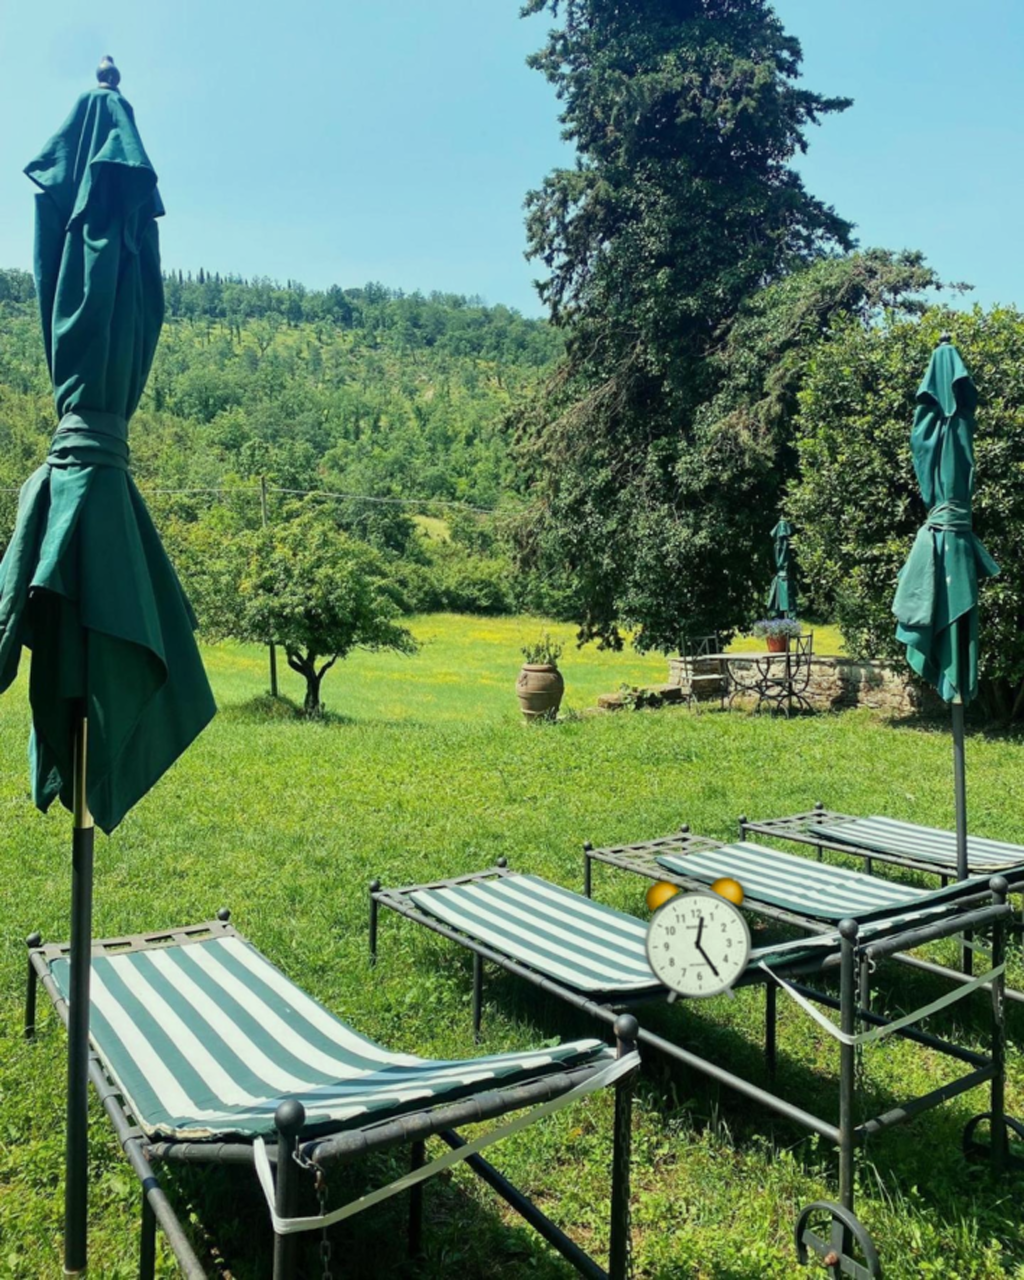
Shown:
12 h 25 min
